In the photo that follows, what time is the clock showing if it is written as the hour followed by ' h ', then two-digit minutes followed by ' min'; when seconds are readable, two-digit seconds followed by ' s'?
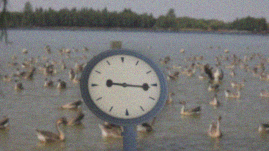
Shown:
9 h 16 min
